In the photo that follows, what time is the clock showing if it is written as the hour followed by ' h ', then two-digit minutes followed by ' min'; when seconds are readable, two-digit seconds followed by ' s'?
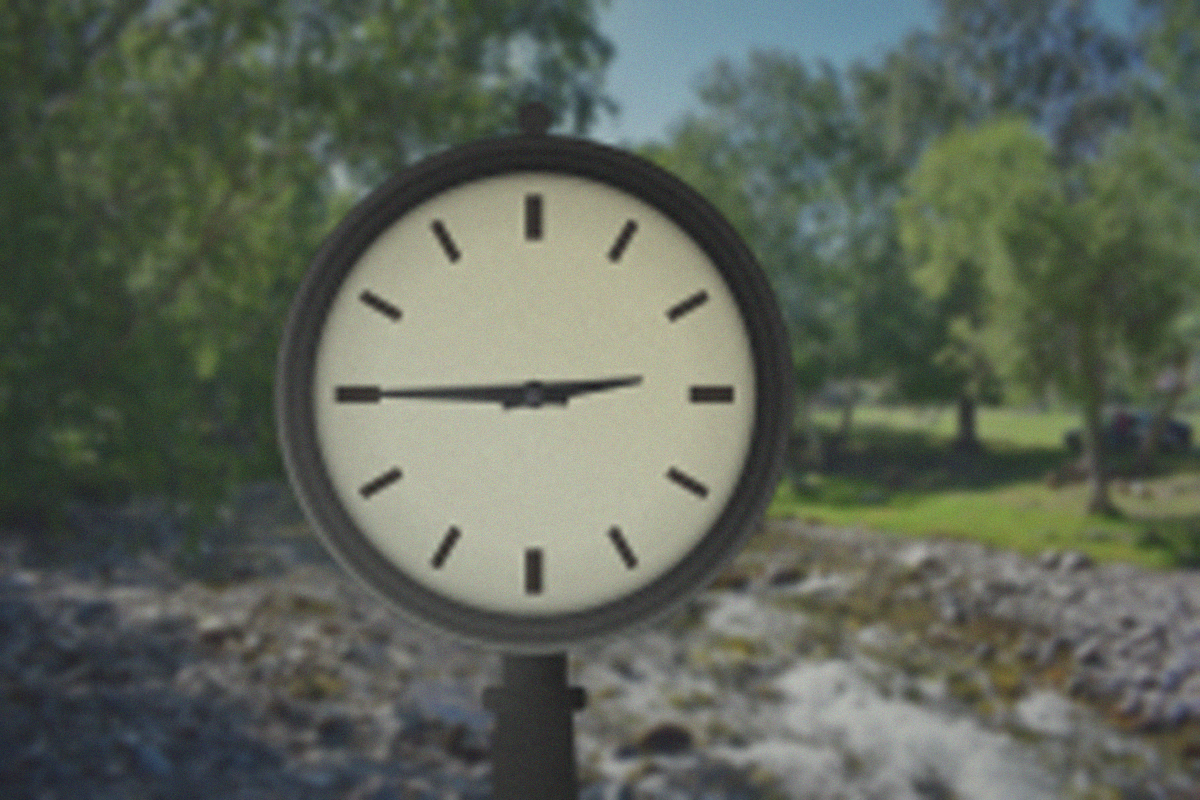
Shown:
2 h 45 min
